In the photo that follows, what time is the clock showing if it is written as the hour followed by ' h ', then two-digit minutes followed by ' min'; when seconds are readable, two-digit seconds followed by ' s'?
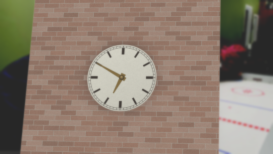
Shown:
6 h 50 min
